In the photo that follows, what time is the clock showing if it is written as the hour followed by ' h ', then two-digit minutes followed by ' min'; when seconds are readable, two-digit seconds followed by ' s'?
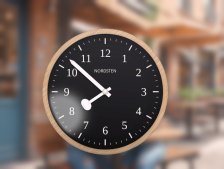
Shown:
7 h 52 min
